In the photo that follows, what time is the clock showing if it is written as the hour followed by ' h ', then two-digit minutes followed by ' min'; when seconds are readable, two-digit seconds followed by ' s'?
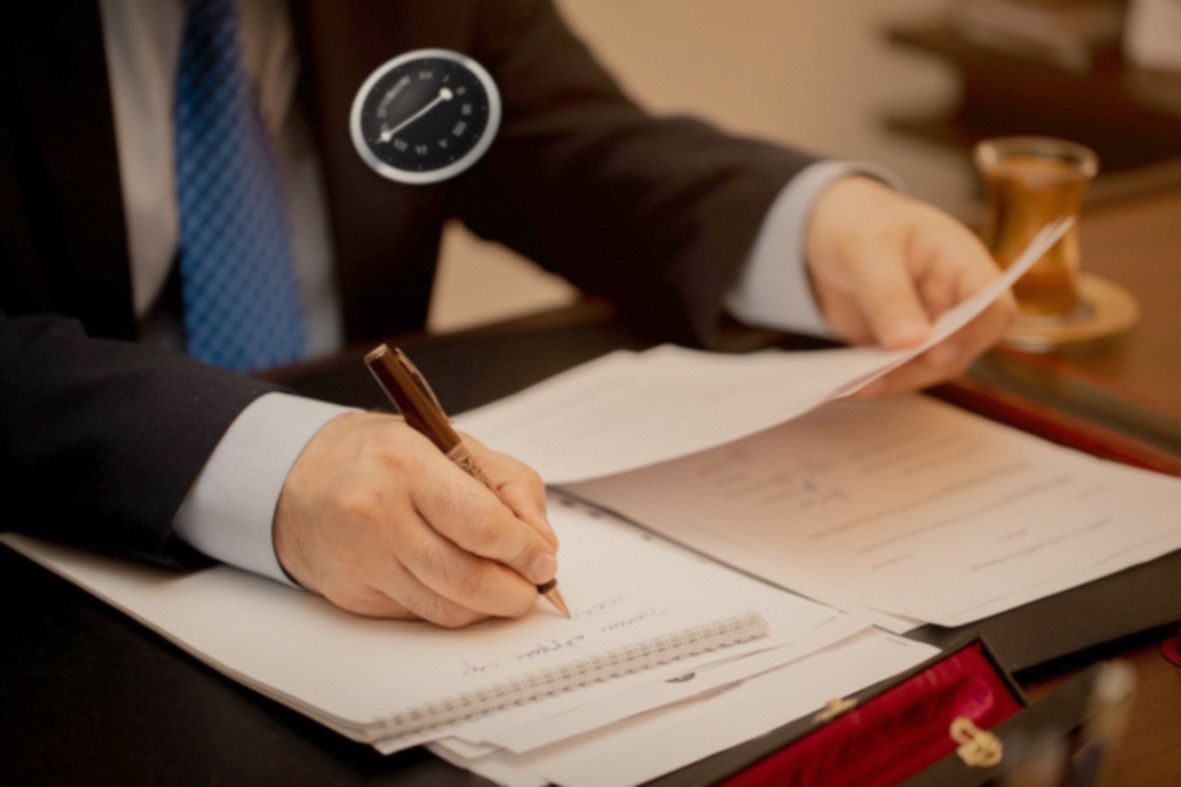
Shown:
1 h 39 min
